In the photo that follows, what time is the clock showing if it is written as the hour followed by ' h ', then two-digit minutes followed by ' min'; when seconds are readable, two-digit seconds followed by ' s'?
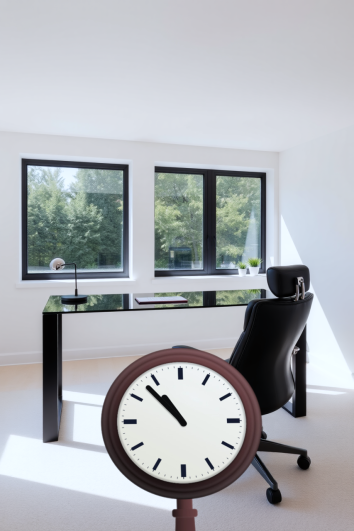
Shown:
10 h 53 min
